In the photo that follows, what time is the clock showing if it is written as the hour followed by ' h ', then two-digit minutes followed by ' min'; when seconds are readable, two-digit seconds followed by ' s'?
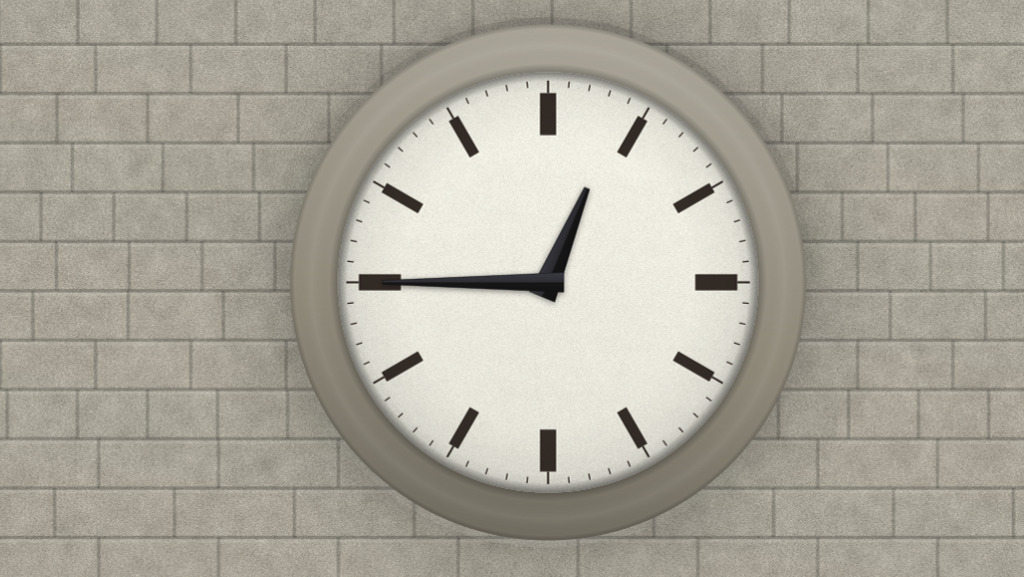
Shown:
12 h 45 min
